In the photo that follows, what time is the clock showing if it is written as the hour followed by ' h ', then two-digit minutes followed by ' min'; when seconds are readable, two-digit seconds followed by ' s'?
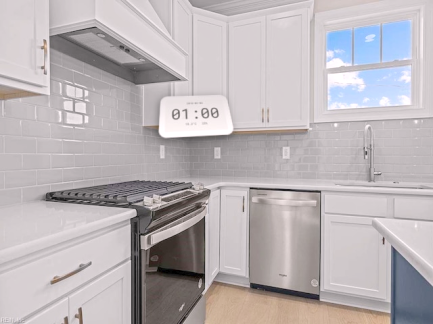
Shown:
1 h 00 min
